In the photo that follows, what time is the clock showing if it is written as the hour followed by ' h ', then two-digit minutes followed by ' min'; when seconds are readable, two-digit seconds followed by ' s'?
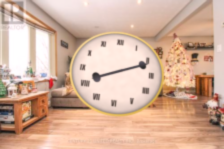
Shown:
8 h 11 min
